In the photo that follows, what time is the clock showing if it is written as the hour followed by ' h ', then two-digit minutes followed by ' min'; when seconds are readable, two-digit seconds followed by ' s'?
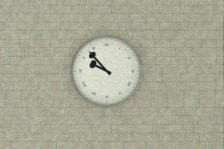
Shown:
9 h 53 min
